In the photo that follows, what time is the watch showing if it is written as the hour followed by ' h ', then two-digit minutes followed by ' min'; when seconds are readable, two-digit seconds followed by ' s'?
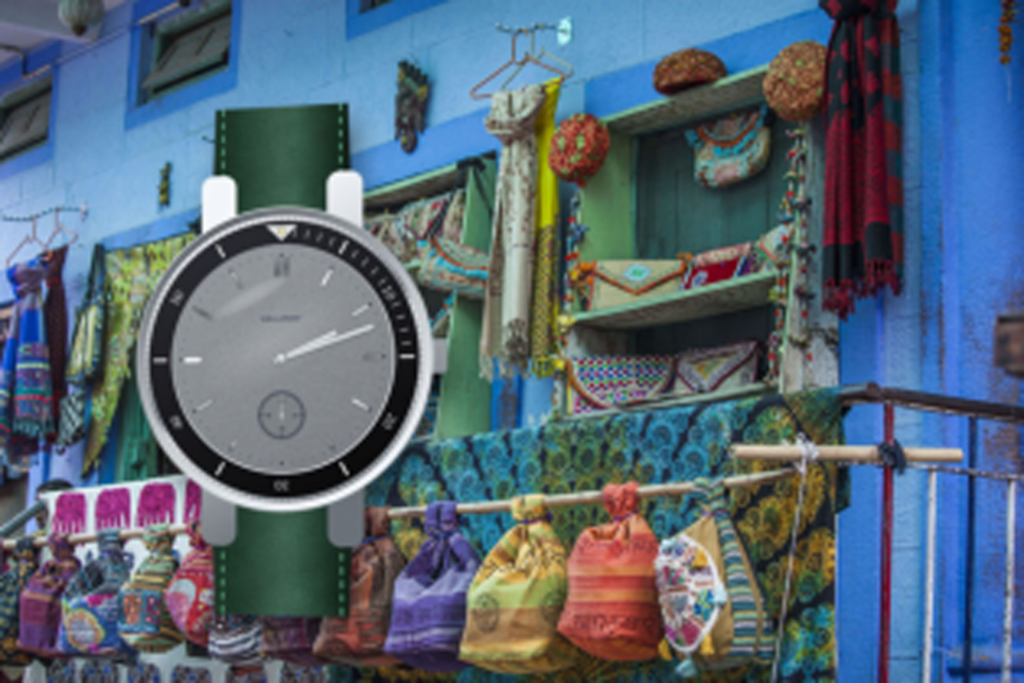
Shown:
2 h 12 min
